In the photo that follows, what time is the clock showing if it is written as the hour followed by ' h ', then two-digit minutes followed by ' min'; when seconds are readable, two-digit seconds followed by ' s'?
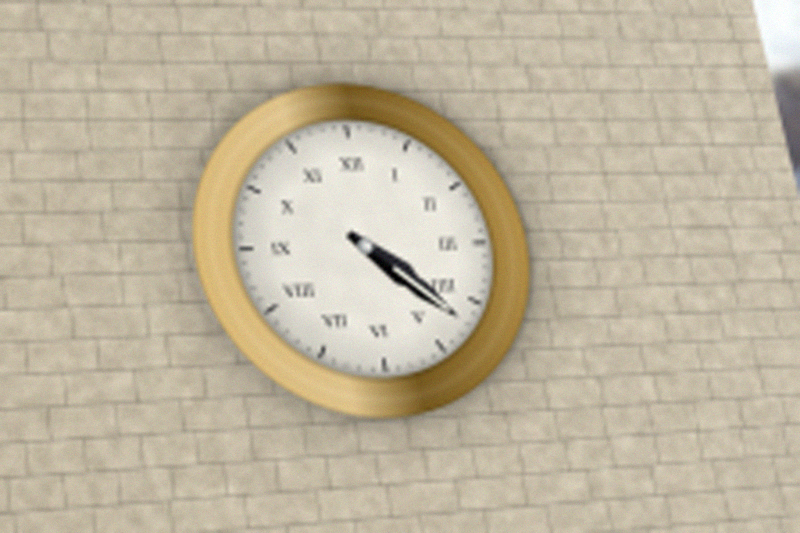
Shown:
4 h 22 min
